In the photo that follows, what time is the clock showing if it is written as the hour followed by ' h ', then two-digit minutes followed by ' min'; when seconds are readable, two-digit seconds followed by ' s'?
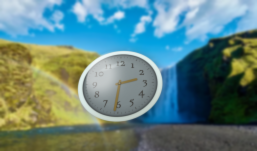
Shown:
2 h 31 min
